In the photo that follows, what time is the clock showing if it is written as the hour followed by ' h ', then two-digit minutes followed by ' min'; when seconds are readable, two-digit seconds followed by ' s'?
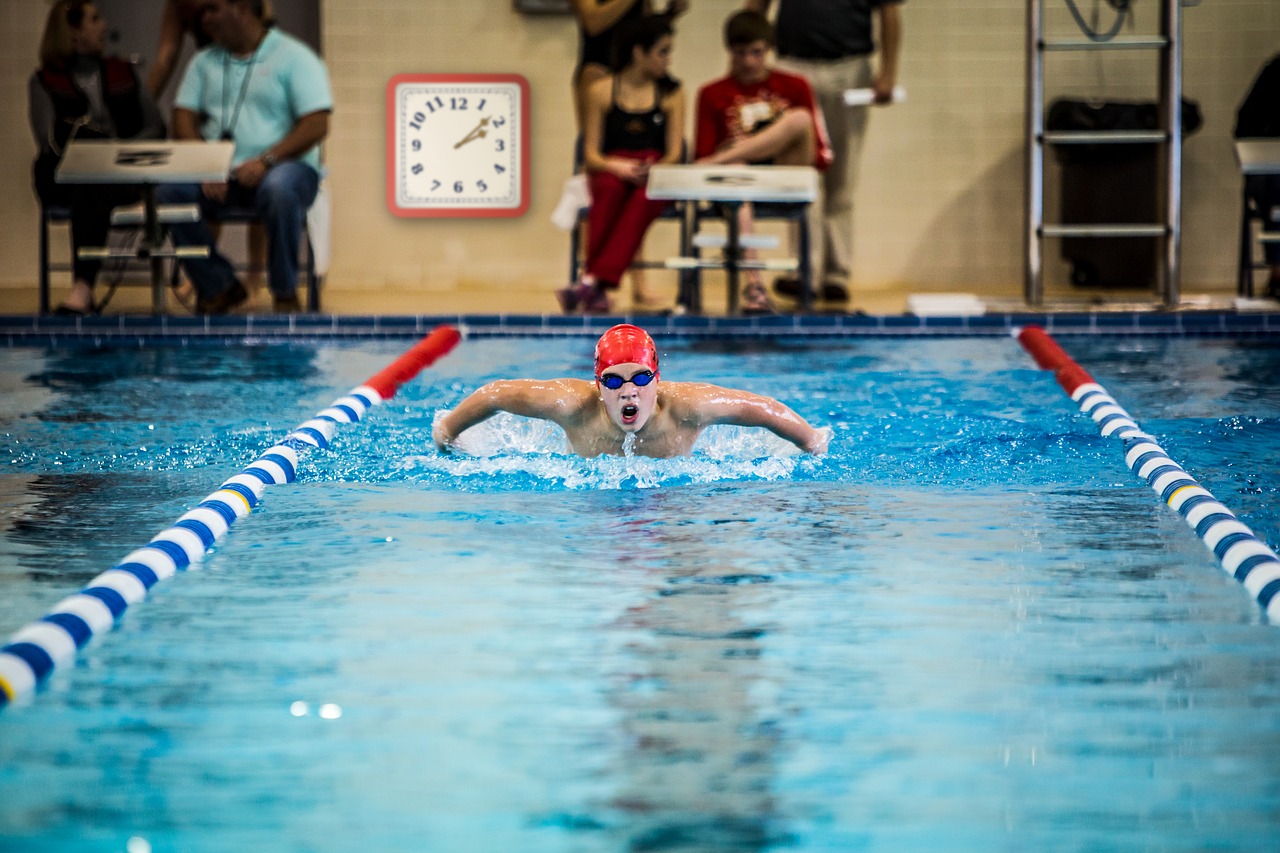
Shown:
2 h 08 min
